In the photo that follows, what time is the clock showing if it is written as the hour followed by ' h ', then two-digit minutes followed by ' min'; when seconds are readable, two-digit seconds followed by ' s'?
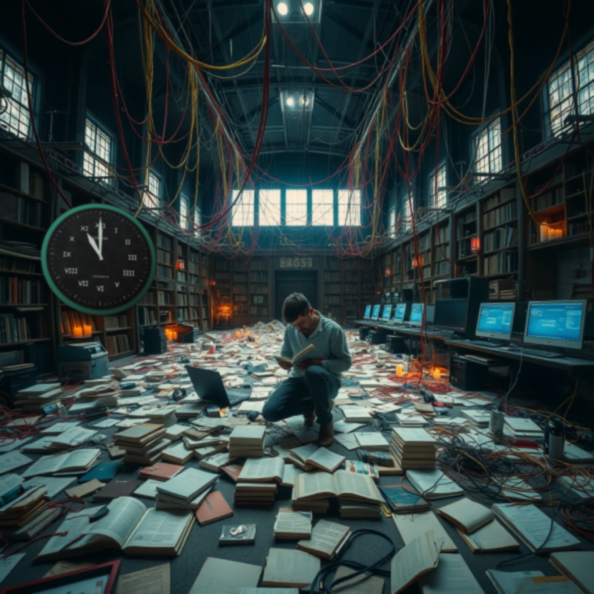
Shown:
11 h 00 min
